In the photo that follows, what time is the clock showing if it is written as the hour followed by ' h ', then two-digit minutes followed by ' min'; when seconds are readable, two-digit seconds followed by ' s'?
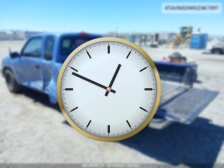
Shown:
12 h 49 min
